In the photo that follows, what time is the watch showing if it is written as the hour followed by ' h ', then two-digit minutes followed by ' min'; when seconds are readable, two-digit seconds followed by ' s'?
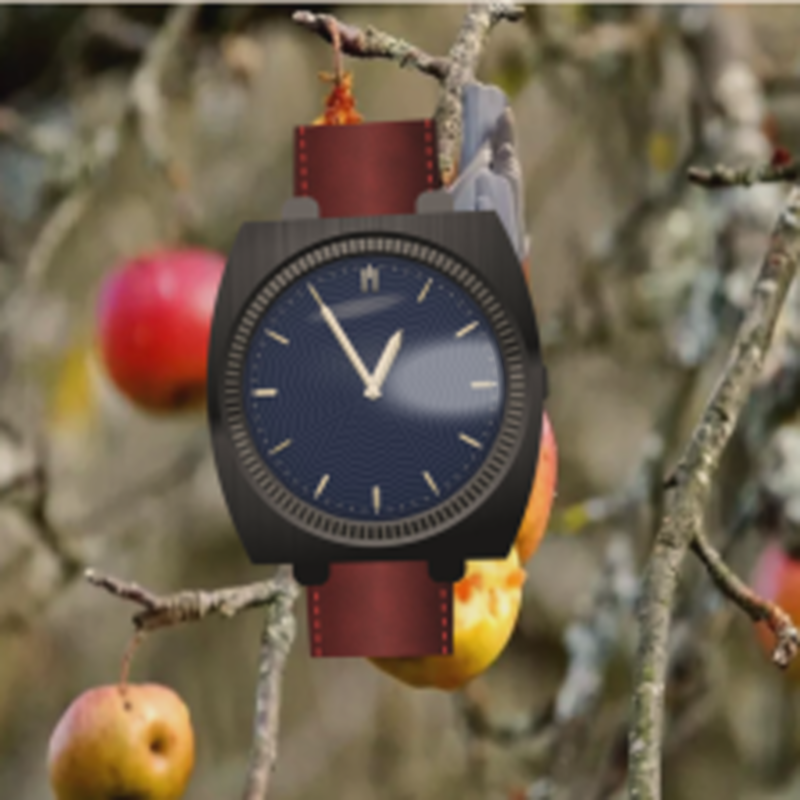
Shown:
12 h 55 min
